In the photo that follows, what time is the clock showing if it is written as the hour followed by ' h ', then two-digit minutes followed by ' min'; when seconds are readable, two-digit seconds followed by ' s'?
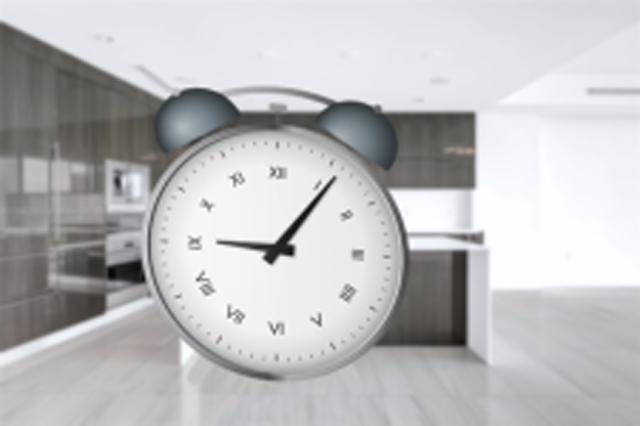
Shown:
9 h 06 min
